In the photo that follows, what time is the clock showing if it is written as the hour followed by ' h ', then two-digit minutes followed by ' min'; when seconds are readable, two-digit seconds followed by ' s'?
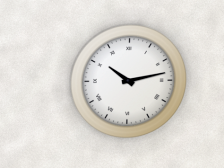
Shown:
10 h 13 min
